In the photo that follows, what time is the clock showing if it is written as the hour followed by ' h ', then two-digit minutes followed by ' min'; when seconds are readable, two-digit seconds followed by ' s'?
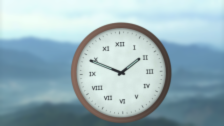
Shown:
1 h 49 min
